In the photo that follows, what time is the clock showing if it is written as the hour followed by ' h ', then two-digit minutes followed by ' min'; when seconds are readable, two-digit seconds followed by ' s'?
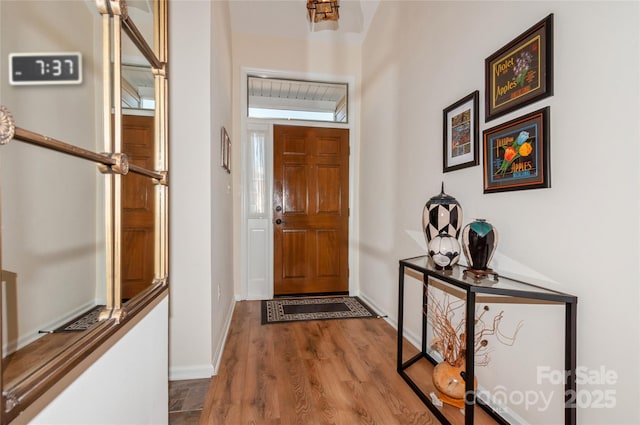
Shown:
7 h 37 min
